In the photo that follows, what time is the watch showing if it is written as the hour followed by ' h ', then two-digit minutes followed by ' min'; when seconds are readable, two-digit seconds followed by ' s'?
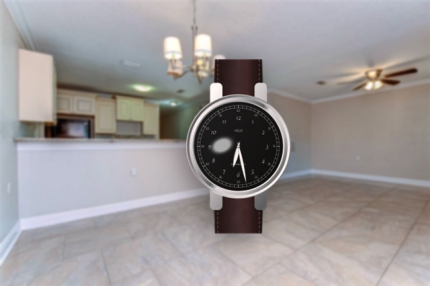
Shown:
6 h 28 min
